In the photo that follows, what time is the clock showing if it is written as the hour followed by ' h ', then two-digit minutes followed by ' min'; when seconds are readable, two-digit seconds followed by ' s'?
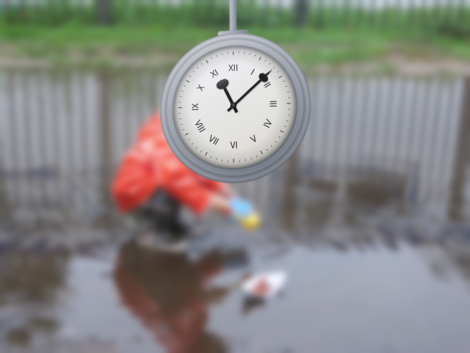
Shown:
11 h 08 min
